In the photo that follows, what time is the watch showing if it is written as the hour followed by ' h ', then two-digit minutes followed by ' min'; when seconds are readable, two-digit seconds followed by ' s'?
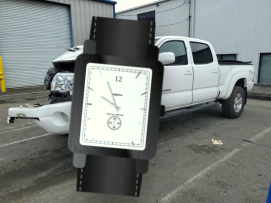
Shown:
9 h 56 min
